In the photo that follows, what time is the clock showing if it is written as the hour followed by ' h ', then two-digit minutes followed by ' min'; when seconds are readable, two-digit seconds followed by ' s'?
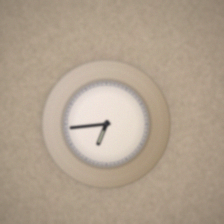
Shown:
6 h 44 min
